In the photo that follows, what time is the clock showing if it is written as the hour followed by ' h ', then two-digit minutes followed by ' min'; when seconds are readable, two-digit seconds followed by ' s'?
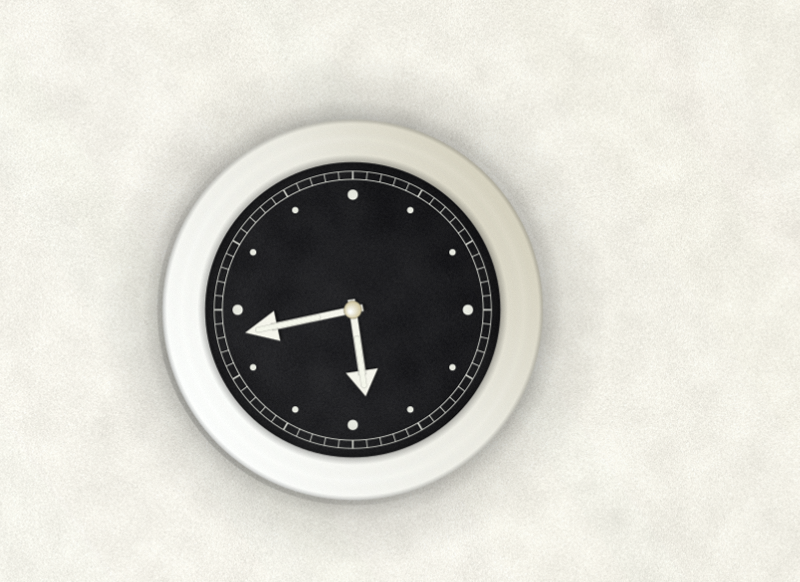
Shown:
5 h 43 min
